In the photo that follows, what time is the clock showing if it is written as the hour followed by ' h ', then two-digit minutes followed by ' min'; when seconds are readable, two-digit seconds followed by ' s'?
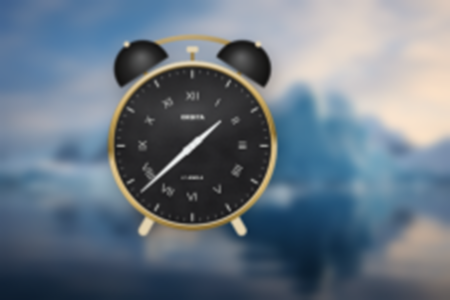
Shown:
1 h 38 min
